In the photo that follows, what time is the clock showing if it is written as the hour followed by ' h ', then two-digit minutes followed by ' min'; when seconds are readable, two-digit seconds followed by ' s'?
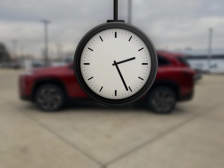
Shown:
2 h 26 min
